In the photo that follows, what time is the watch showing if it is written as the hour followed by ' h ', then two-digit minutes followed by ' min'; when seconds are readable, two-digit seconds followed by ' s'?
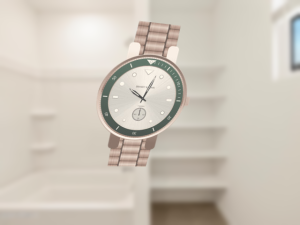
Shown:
10 h 03 min
